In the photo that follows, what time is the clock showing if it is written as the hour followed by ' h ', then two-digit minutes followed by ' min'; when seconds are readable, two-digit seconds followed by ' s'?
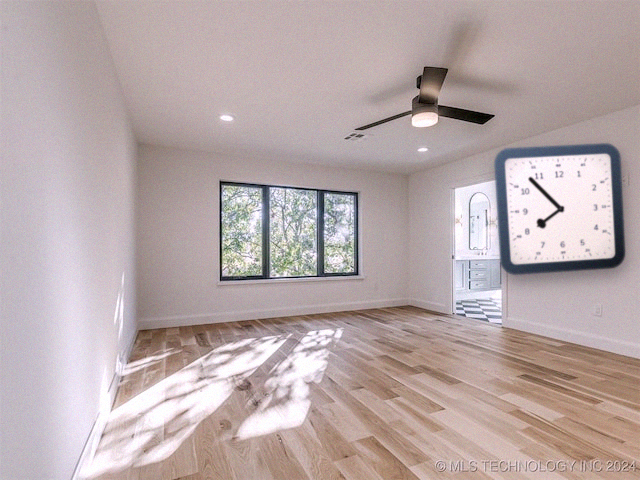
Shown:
7 h 53 min
